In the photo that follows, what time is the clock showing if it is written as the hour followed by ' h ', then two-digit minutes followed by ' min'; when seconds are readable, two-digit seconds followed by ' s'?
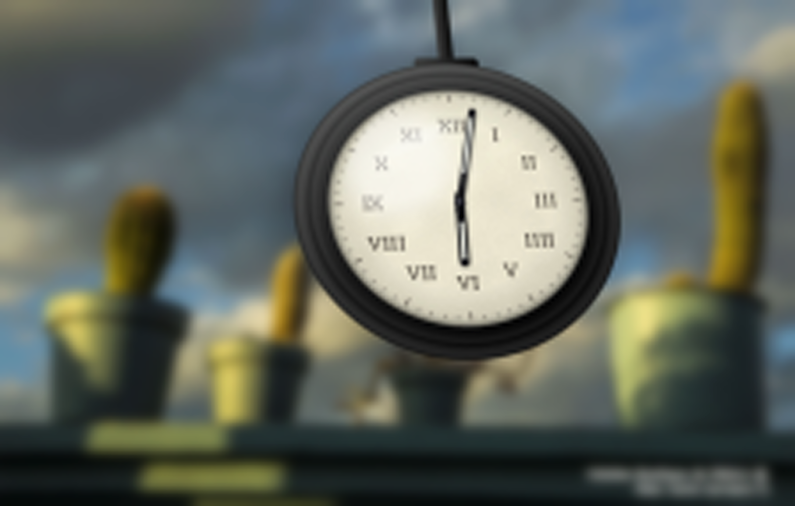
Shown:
6 h 02 min
